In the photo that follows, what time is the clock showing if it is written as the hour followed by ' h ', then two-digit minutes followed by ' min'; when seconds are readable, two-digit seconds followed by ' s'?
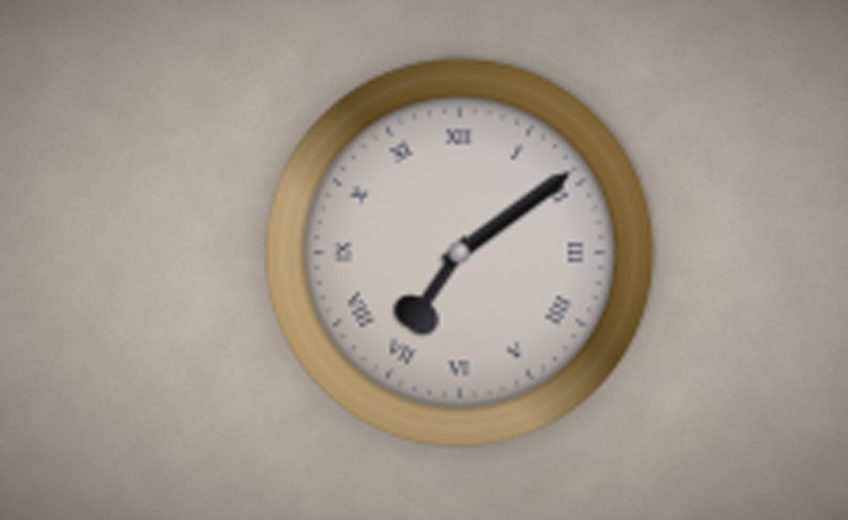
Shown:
7 h 09 min
